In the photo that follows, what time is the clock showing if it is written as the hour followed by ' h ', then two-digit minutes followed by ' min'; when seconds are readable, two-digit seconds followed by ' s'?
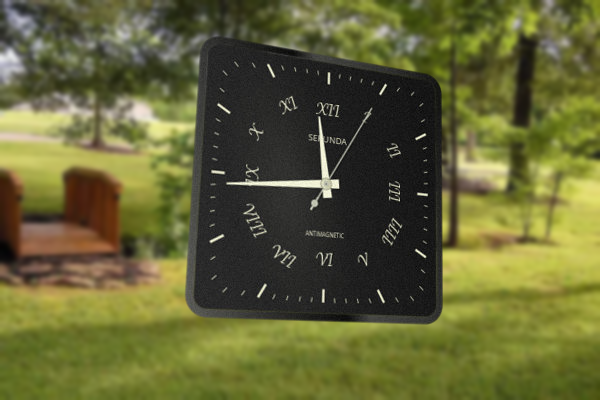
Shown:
11 h 44 min 05 s
